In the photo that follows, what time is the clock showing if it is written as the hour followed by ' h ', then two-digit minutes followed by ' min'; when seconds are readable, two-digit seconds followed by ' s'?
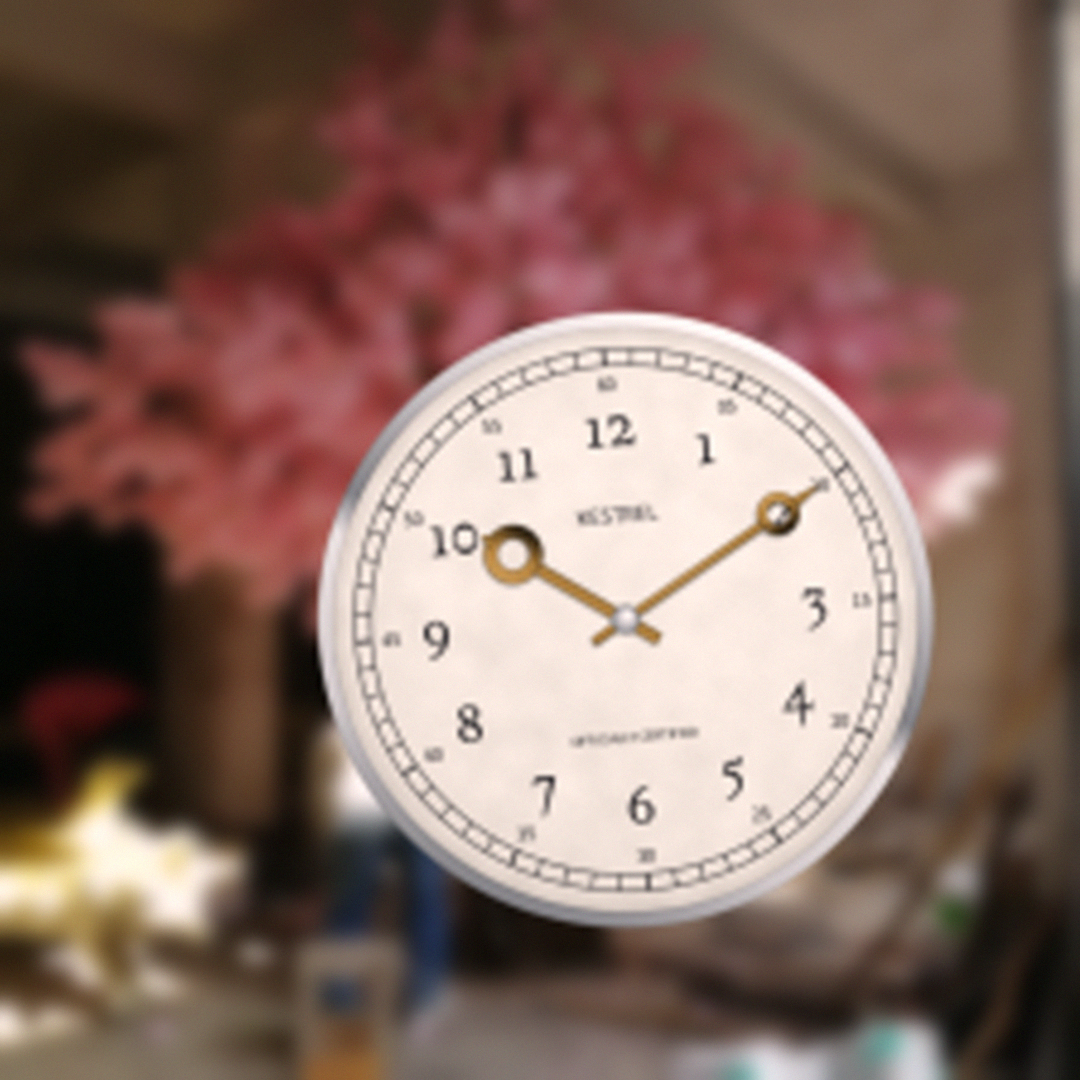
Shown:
10 h 10 min
